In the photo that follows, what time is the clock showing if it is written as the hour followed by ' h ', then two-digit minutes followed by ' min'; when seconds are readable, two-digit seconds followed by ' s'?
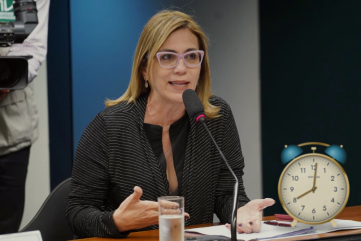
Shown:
8 h 01 min
